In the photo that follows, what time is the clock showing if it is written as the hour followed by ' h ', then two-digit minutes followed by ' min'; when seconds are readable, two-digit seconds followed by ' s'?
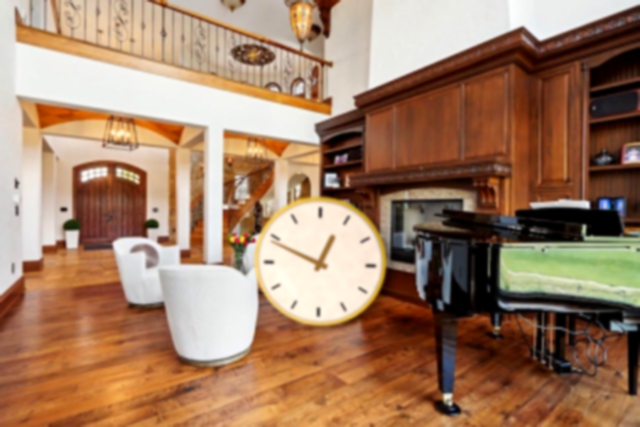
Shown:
12 h 49 min
